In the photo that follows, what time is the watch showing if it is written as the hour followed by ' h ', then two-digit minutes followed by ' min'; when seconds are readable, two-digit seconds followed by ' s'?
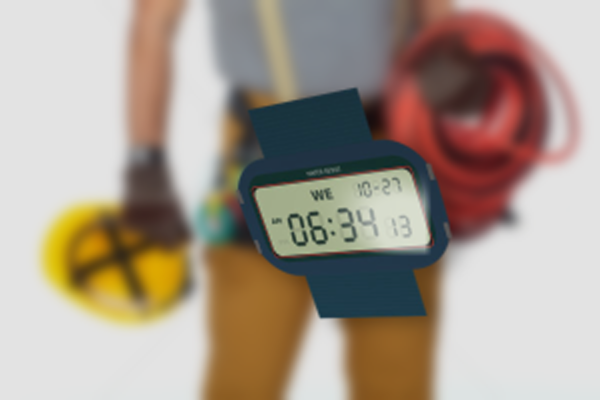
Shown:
6 h 34 min 13 s
